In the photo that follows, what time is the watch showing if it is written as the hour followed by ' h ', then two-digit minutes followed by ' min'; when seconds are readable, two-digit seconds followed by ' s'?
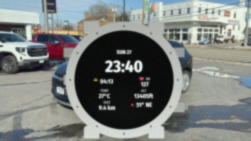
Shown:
23 h 40 min
